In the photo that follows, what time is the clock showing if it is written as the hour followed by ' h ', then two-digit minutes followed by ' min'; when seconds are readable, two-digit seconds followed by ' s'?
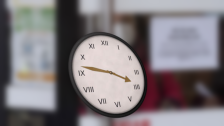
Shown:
3 h 47 min
